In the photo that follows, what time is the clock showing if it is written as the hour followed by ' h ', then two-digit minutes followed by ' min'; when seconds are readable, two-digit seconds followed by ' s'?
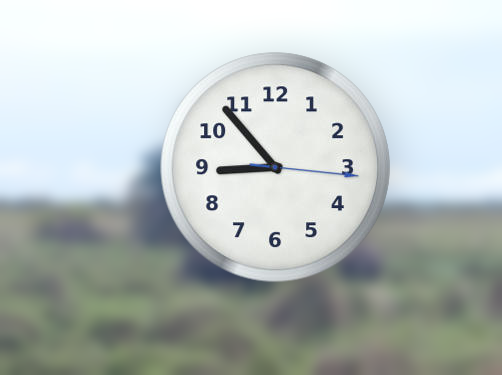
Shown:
8 h 53 min 16 s
